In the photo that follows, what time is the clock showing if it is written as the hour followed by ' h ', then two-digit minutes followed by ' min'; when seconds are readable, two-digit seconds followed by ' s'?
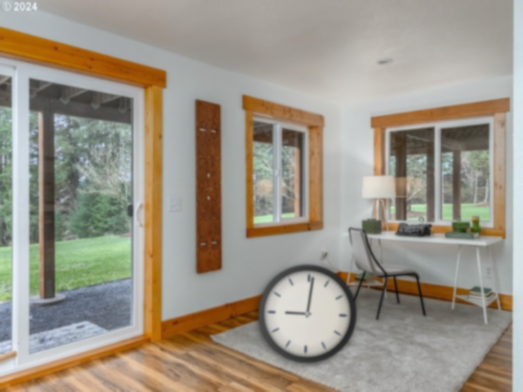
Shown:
9 h 01 min
